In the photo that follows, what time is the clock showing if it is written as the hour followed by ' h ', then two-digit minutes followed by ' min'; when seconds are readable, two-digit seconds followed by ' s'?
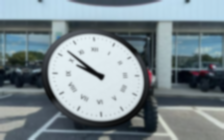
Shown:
9 h 52 min
